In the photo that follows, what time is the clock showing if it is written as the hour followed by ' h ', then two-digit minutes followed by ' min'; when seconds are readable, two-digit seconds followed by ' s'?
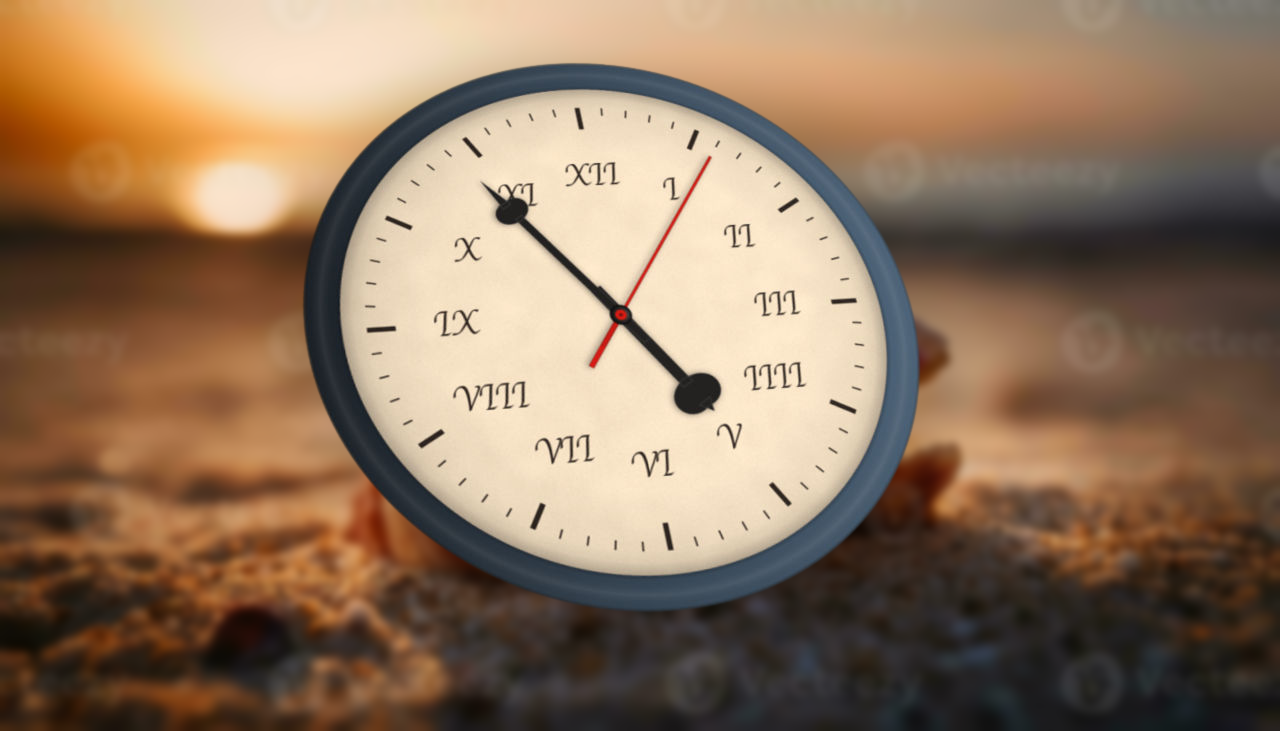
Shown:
4 h 54 min 06 s
